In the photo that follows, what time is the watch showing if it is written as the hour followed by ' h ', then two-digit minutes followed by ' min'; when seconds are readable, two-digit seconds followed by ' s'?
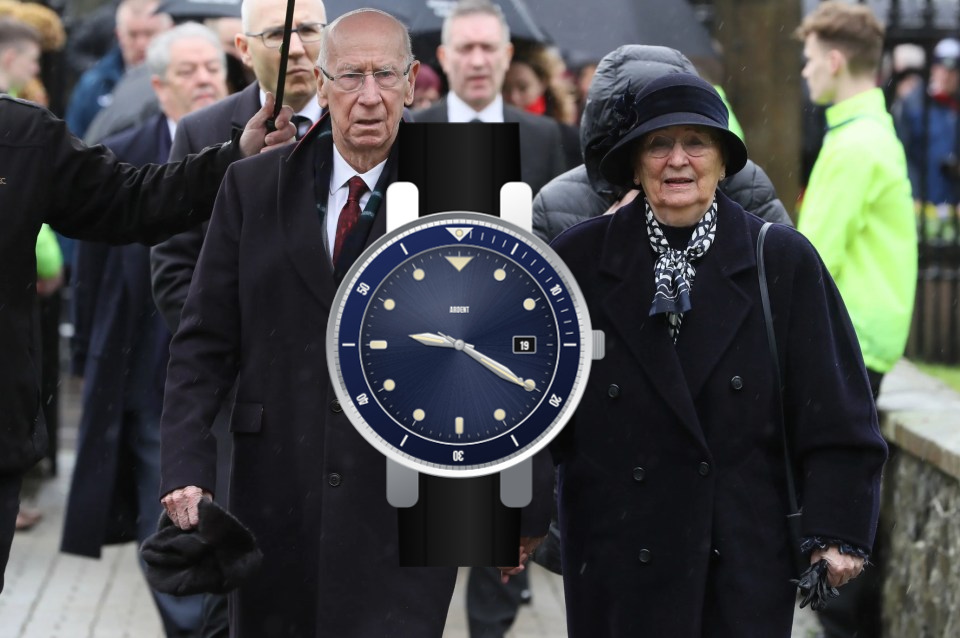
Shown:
9 h 20 min 20 s
